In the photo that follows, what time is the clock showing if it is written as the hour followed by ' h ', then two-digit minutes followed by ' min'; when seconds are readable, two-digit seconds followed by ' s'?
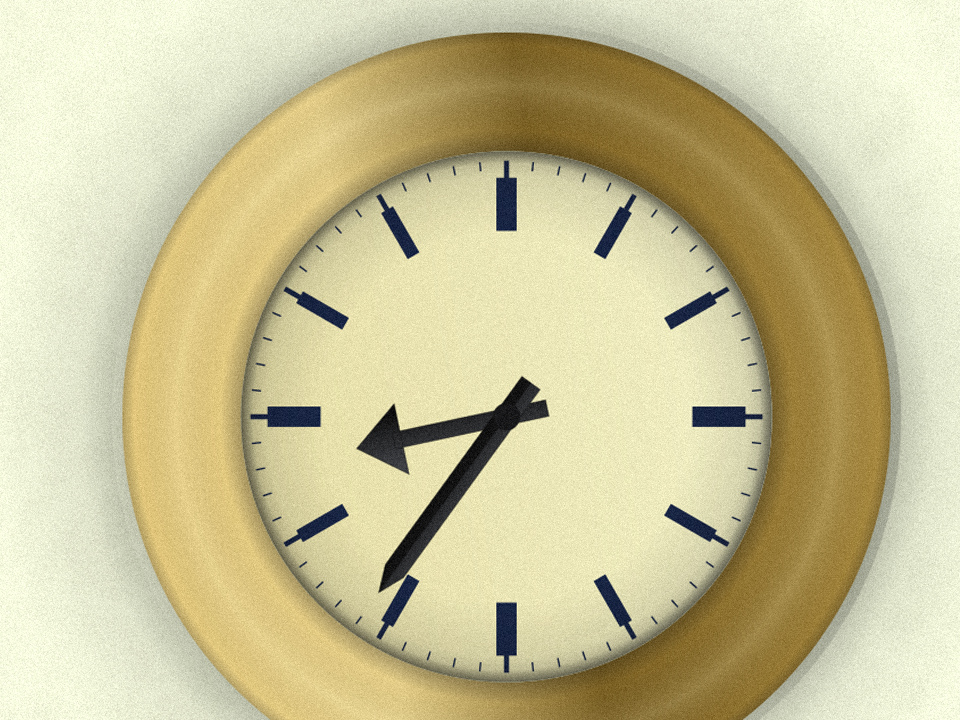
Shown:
8 h 36 min
